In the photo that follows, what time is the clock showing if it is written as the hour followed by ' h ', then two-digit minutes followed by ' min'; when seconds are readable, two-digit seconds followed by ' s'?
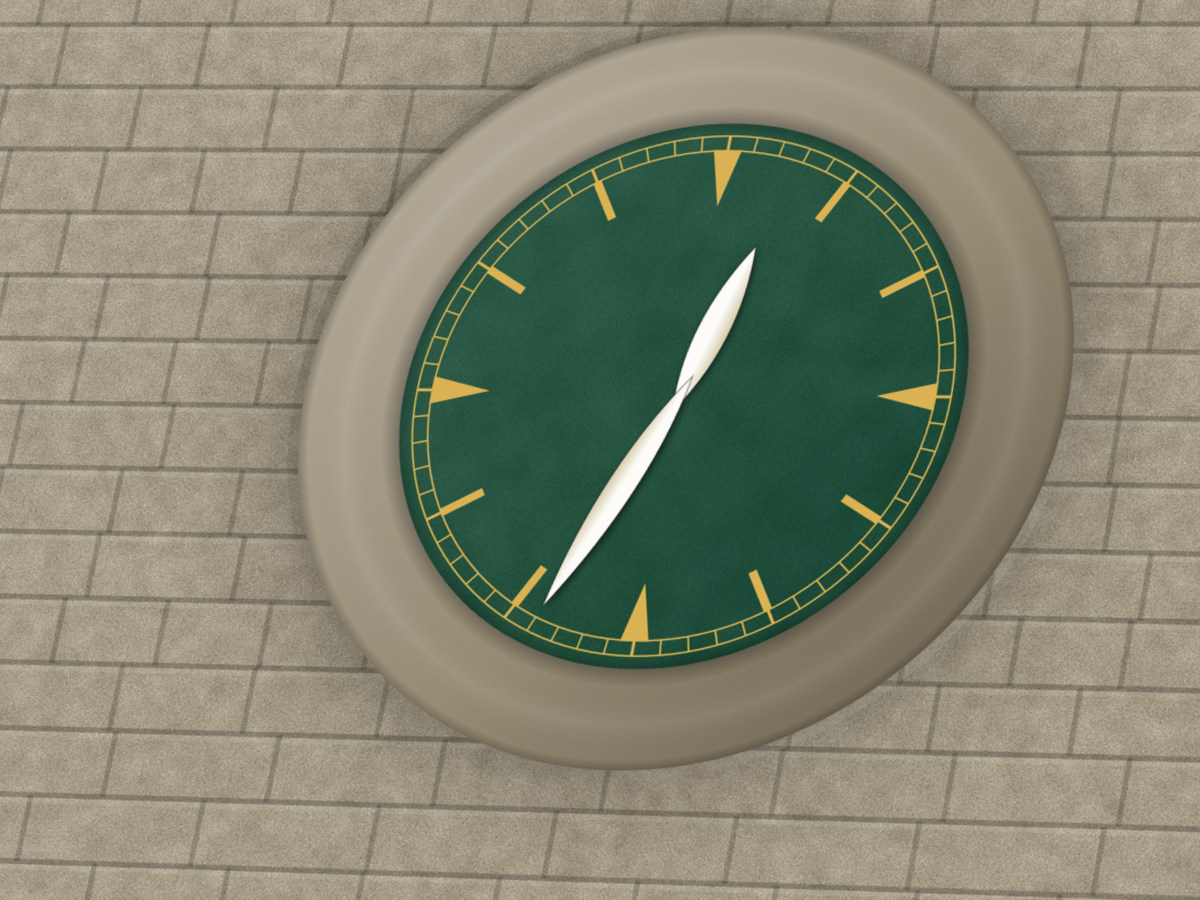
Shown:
12 h 34 min
